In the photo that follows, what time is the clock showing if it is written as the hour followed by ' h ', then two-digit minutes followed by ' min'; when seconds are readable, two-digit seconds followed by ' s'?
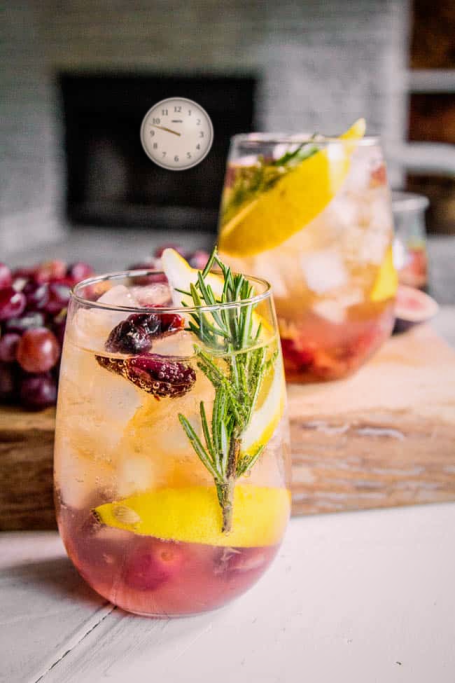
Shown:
9 h 48 min
